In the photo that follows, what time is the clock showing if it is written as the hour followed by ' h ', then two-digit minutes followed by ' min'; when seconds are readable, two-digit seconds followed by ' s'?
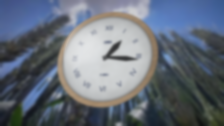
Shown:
1 h 16 min
